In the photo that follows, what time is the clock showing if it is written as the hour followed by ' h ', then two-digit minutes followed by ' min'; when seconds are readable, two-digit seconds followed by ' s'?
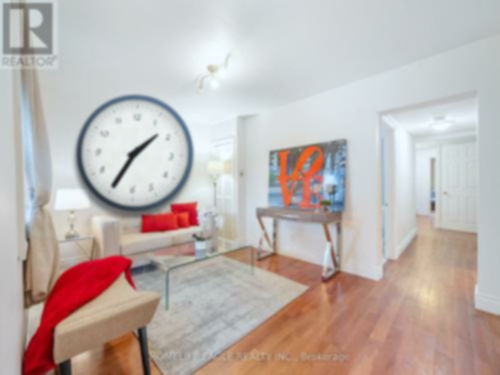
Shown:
1 h 35 min
